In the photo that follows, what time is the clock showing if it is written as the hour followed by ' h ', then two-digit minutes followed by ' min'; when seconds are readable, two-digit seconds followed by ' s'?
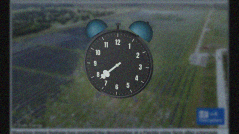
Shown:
7 h 38 min
